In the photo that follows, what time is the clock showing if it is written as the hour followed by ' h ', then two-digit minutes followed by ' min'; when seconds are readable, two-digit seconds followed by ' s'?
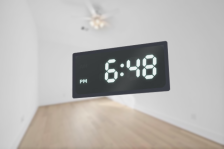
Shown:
6 h 48 min
